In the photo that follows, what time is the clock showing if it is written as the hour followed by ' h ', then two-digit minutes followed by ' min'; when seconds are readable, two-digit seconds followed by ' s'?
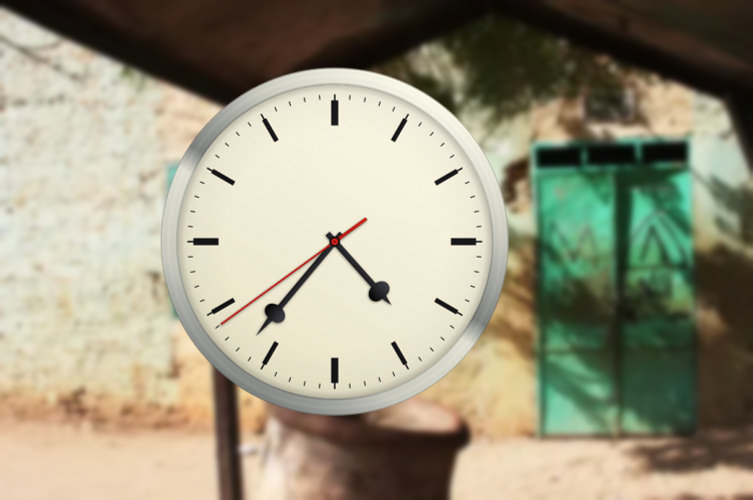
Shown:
4 h 36 min 39 s
